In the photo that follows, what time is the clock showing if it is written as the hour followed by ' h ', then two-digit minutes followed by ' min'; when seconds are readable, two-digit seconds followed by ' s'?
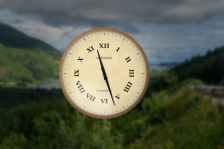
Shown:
11 h 27 min
